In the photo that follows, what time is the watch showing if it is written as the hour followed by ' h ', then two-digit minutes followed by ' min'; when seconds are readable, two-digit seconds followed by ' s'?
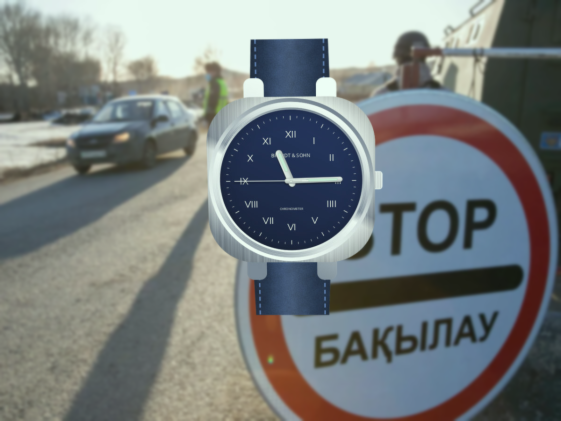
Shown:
11 h 14 min 45 s
